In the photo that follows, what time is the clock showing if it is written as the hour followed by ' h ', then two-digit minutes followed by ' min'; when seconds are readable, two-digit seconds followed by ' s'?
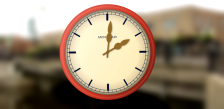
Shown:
2 h 01 min
